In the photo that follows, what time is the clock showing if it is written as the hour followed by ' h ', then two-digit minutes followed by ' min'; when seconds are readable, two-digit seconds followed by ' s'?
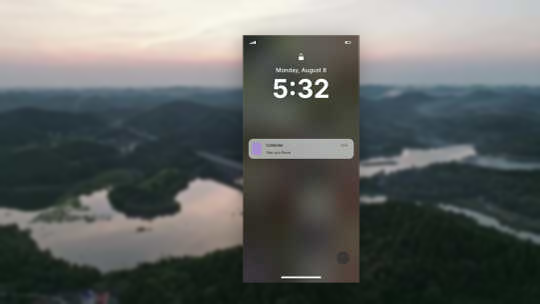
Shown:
5 h 32 min
